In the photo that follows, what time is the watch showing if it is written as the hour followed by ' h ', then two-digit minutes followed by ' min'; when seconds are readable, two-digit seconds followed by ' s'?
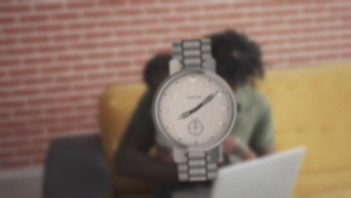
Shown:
8 h 09 min
